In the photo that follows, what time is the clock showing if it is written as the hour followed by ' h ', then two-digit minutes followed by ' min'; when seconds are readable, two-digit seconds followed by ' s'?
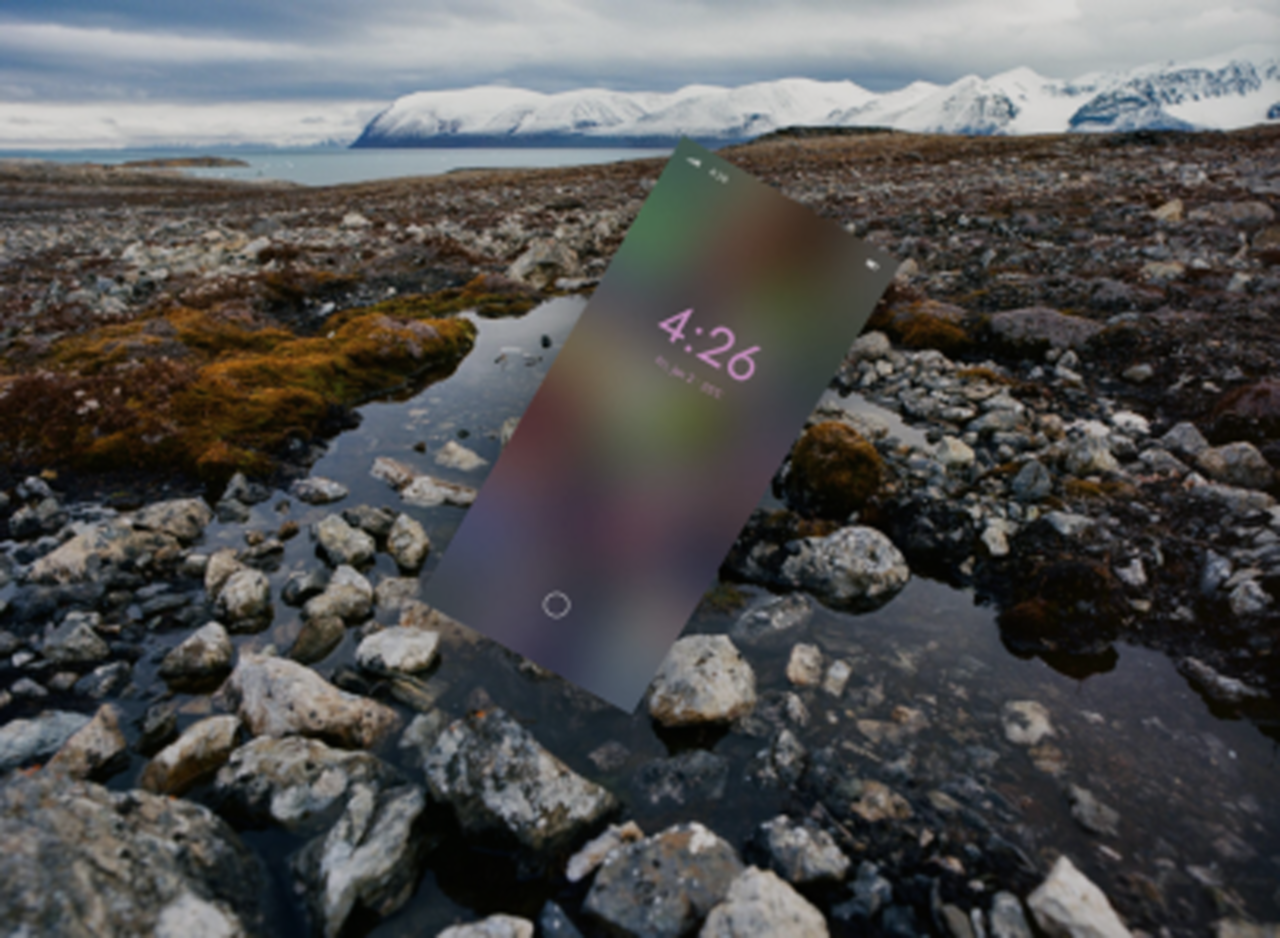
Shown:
4 h 26 min
